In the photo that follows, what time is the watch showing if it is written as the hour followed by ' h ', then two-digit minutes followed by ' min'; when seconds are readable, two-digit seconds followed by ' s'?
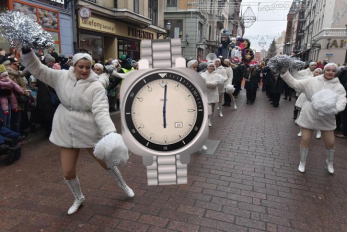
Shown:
6 h 01 min
